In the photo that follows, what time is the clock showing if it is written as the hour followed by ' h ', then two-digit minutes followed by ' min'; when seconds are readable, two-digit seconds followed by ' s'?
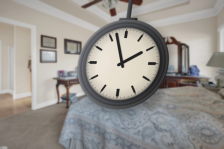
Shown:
1 h 57 min
